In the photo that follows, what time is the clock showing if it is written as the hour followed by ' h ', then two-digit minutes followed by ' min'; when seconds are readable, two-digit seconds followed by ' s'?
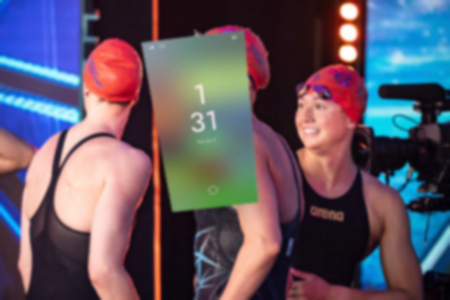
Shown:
1 h 31 min
